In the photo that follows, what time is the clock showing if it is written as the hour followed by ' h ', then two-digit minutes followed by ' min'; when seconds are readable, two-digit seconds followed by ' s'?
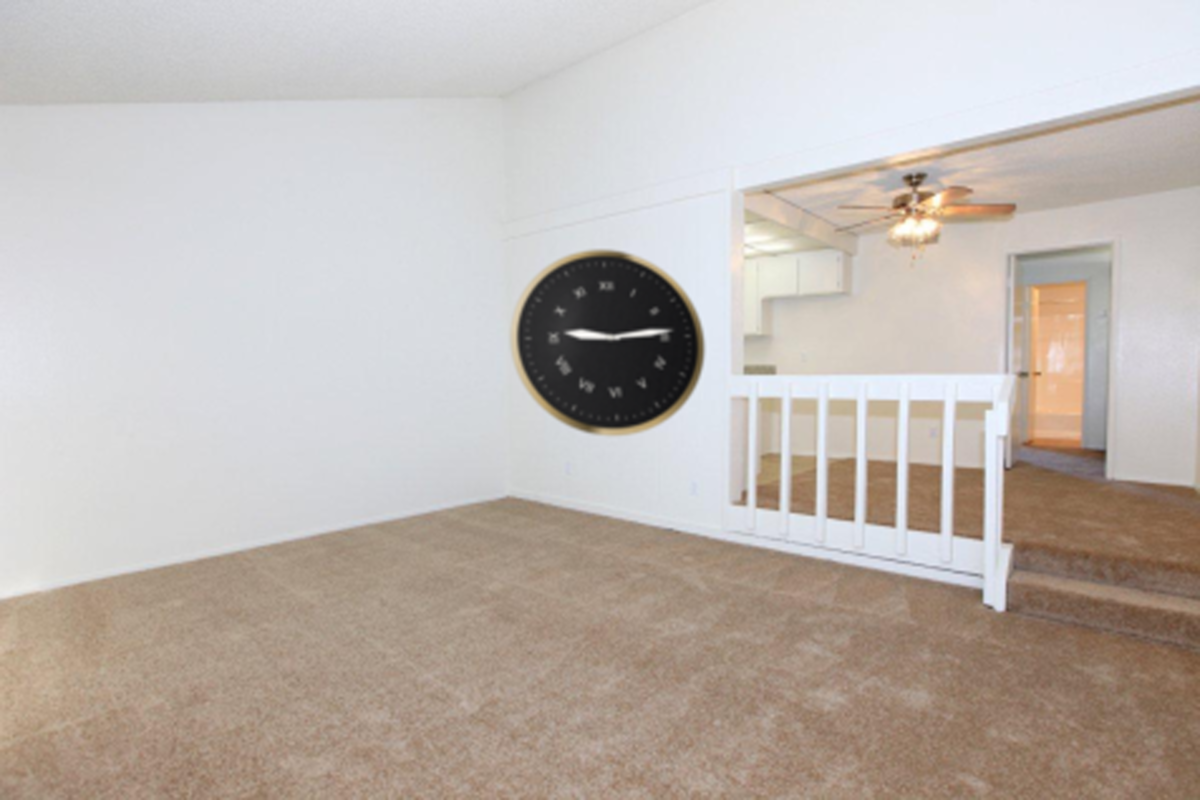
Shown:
9 h 14 min
